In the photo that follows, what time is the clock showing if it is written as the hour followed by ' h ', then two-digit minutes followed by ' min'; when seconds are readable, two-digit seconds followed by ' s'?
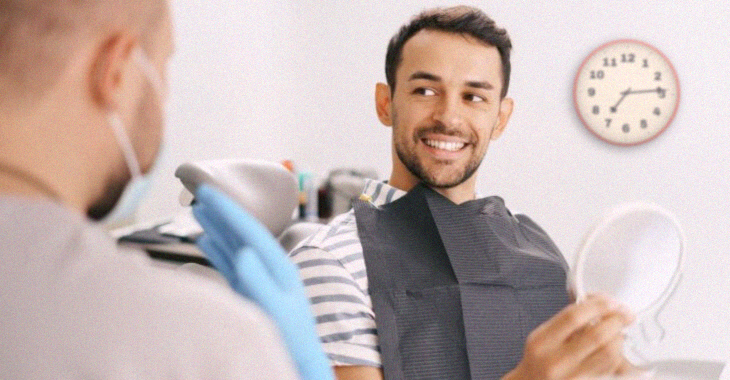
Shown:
7 h 14 min
